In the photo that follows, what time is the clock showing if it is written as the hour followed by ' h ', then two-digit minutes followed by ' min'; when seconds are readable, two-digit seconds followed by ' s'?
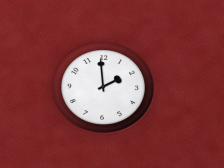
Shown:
1 h 59 min
